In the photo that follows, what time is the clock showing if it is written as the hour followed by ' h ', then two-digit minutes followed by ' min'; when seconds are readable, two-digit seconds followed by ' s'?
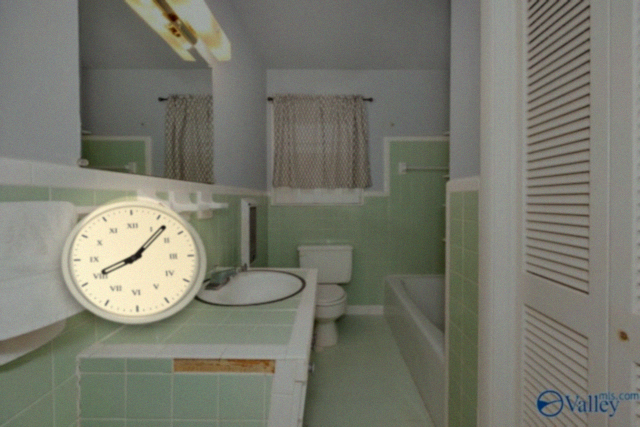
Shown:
8 h 07 min
